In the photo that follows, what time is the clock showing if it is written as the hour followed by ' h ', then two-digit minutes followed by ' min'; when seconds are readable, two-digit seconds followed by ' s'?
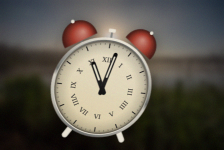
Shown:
11 h 02 min
